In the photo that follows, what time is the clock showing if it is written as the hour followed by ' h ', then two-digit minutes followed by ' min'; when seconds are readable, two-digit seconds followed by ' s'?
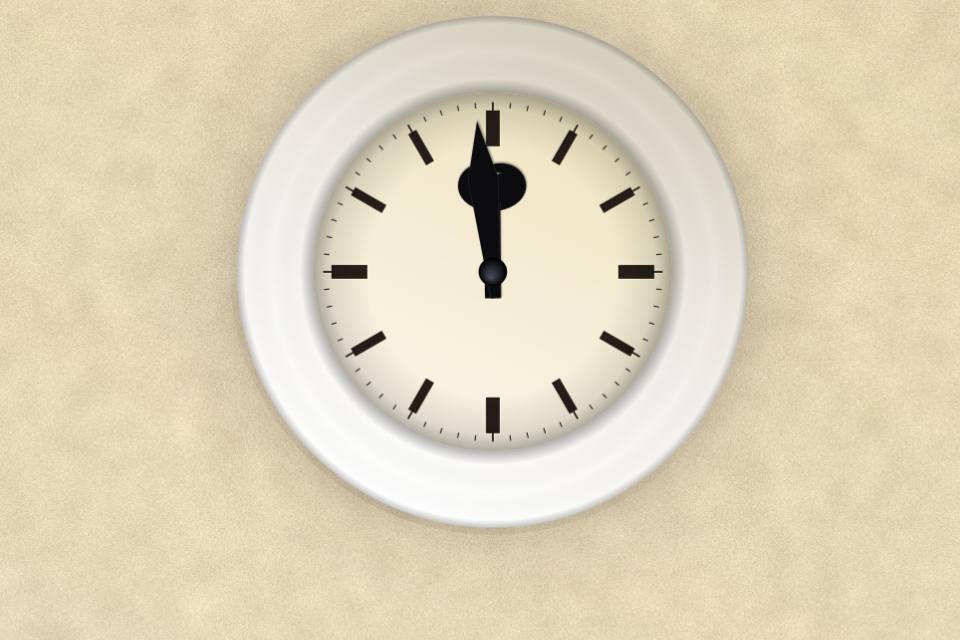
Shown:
11 h 59 min
